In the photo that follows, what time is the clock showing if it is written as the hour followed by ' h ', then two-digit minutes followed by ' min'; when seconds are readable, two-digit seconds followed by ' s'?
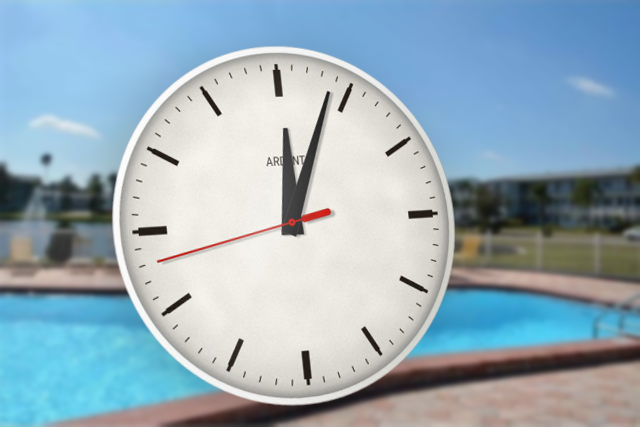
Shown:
12 h 03 min 43 s
